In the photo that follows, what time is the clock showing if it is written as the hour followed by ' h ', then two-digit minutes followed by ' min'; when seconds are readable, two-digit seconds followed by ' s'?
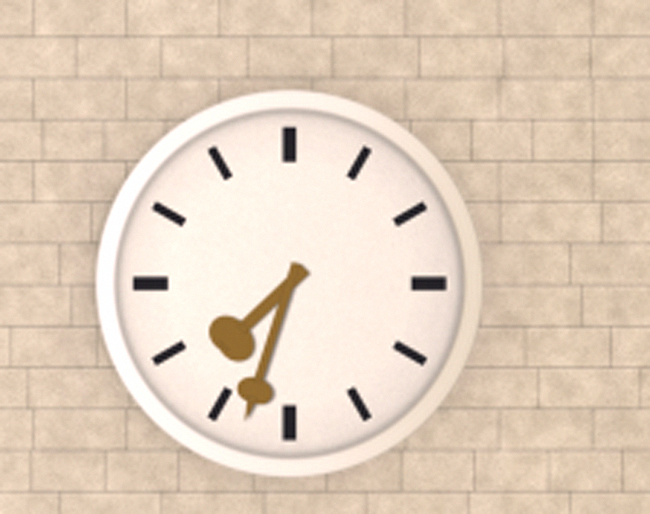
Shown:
7 h 33 min
